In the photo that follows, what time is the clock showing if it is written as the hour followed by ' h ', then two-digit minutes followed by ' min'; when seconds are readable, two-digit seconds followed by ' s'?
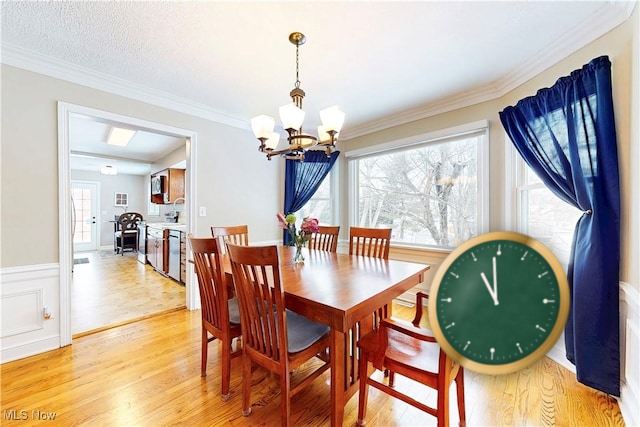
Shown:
10 h 59 min
